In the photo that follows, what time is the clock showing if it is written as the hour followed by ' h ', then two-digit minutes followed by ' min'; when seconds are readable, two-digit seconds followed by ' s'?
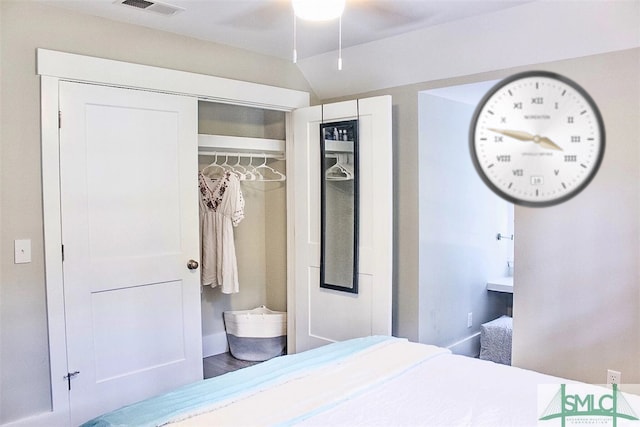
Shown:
3 h 47 min
